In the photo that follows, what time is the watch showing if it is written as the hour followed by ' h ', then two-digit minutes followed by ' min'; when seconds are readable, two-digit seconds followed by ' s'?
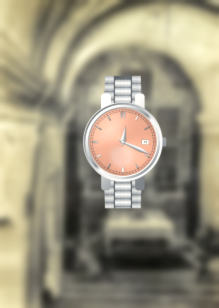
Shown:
12 h 19 min
